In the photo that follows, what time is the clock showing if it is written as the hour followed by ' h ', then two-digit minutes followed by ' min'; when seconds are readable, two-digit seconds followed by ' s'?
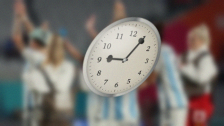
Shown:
9 h 05 min
